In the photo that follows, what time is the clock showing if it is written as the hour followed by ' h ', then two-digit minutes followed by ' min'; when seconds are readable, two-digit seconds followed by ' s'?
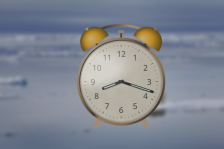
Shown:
8 h 18 min
